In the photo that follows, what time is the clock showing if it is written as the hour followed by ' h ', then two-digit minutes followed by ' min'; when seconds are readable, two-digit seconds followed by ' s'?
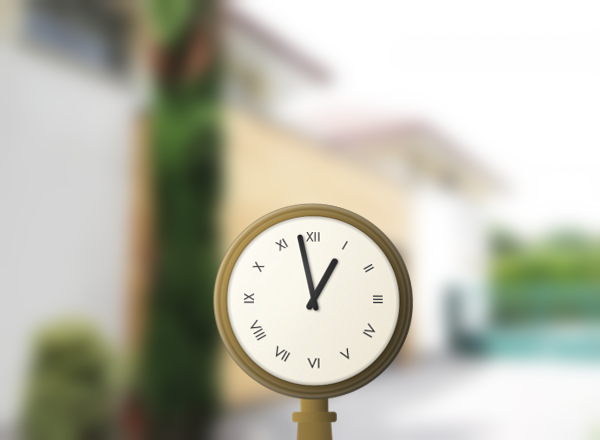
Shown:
12 h 58 min
